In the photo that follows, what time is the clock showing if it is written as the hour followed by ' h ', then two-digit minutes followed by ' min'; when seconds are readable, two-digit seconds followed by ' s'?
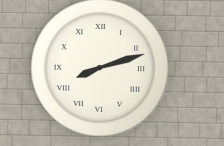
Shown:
8 h 12 min
